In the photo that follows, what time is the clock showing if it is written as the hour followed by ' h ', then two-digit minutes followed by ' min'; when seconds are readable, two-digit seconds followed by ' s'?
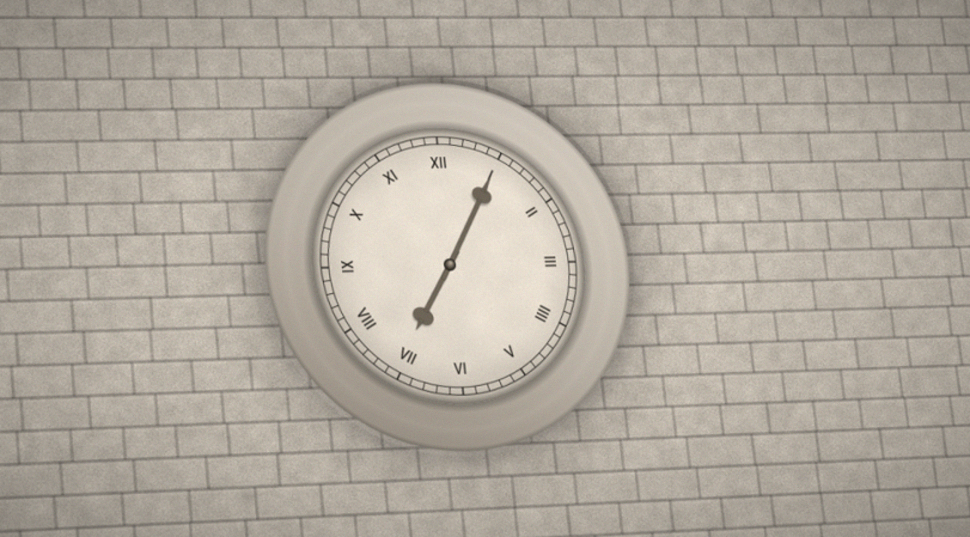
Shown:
7 h 05 min
